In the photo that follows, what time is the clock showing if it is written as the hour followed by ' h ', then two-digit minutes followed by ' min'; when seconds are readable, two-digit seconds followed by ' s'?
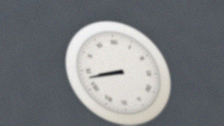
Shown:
8 h 43 min
